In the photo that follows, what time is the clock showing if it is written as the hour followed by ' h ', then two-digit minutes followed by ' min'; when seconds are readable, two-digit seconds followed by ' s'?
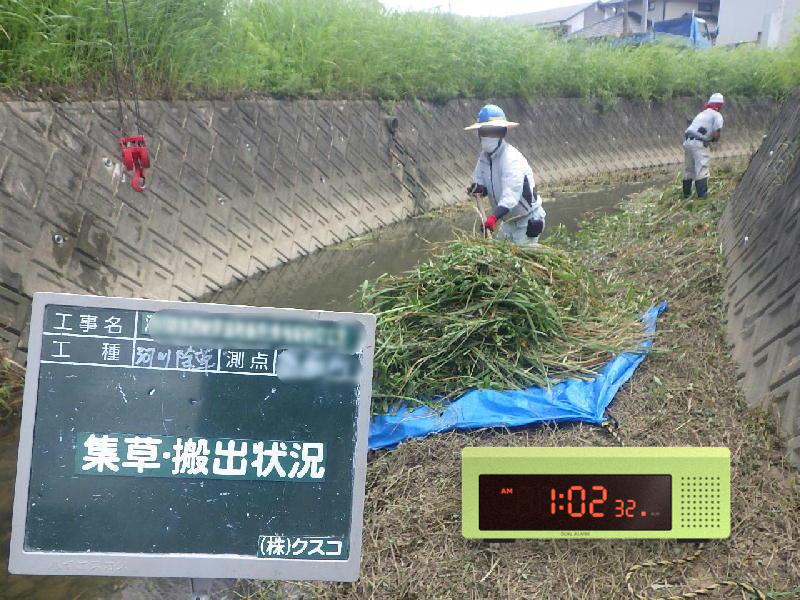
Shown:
1 h 02 min 32 s
